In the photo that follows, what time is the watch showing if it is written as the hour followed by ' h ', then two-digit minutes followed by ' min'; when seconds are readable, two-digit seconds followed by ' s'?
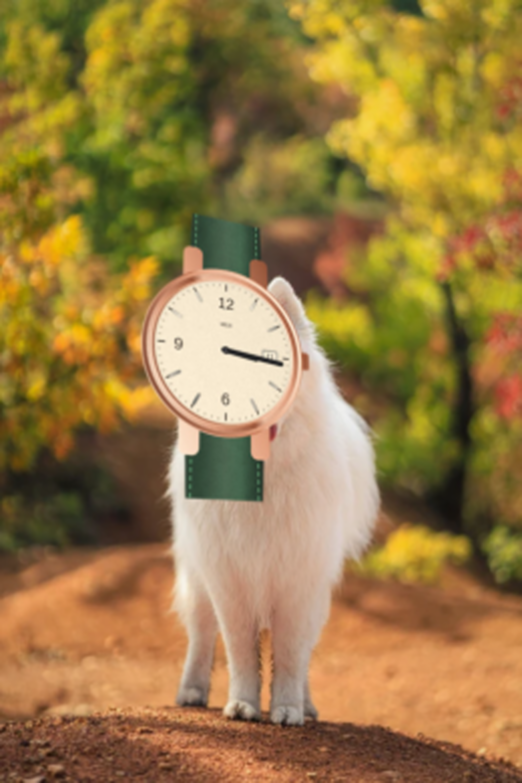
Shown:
3 h 16 min
